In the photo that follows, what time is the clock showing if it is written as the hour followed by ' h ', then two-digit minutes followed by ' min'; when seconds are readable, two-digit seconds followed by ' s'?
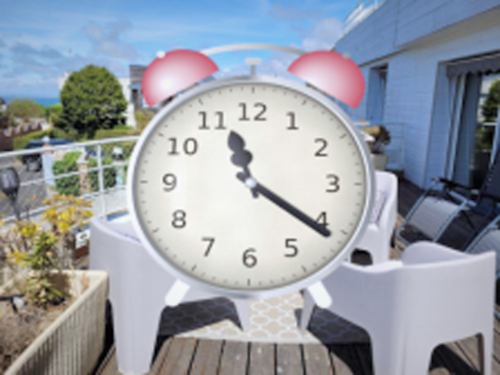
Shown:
11 h 21 min
